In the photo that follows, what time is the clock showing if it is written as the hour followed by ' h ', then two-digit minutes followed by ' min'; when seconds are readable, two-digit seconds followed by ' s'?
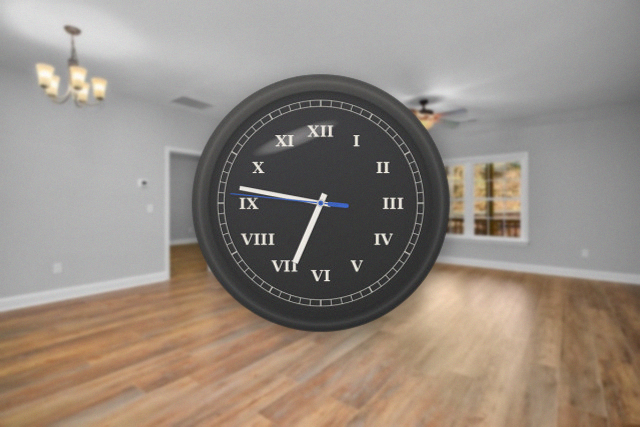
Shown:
6 h 46 min 46 s
